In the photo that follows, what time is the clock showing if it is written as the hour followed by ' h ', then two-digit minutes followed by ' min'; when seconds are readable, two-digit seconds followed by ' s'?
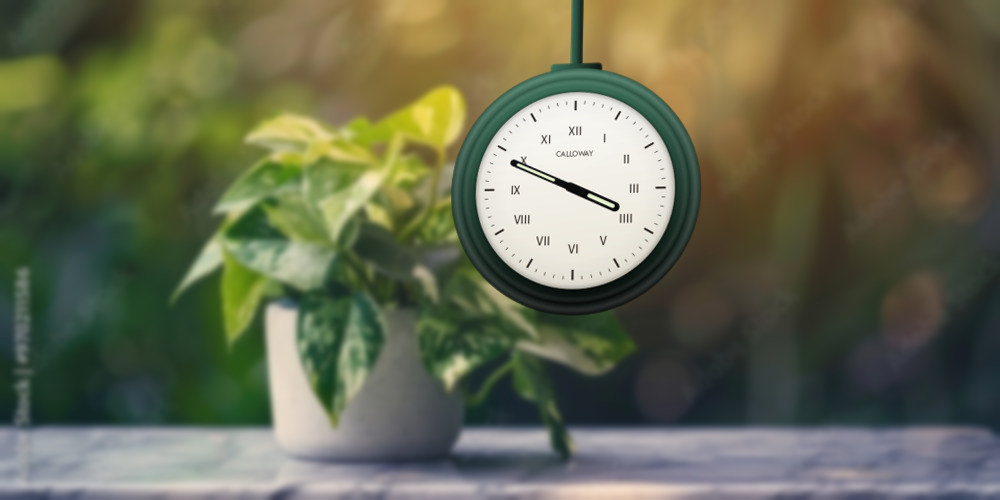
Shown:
3 h 49 min
